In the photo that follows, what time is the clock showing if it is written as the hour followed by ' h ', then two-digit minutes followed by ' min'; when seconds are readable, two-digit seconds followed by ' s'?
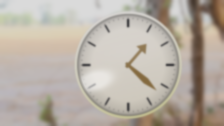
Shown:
1 h 22 min
